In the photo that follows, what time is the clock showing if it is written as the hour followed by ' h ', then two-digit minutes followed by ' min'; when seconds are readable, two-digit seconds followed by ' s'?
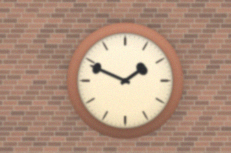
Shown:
1 h 49 min
